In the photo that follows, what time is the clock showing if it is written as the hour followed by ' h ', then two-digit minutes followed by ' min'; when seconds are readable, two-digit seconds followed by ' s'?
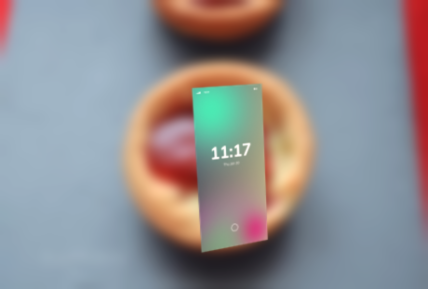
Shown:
11 h 17 min
